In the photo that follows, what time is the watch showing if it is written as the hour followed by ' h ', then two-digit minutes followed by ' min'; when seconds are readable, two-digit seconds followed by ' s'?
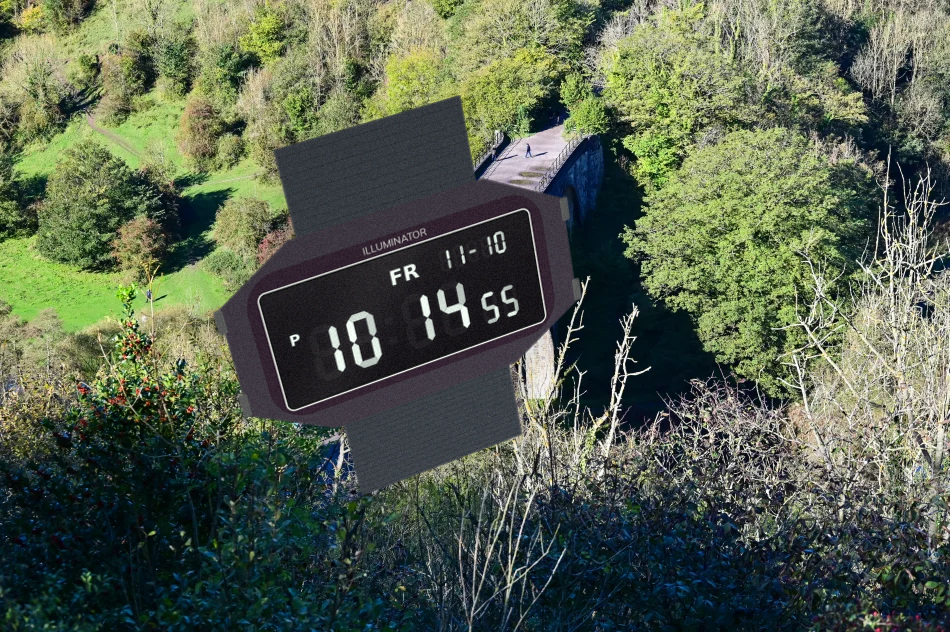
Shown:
10 h 14 min 55 s
